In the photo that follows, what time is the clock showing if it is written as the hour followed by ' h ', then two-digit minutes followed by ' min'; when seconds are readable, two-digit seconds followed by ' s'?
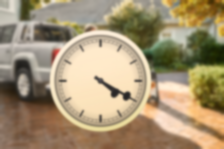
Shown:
4 h 20 min
